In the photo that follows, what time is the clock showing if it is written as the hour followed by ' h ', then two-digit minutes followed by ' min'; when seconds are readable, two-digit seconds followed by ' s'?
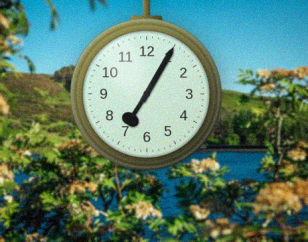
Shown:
7 h 05 min
